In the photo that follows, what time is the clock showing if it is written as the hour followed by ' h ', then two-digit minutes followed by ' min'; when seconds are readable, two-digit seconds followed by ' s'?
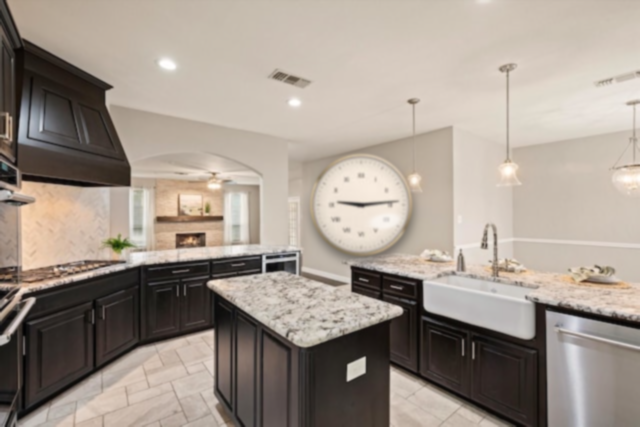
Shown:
9 h 14 min
